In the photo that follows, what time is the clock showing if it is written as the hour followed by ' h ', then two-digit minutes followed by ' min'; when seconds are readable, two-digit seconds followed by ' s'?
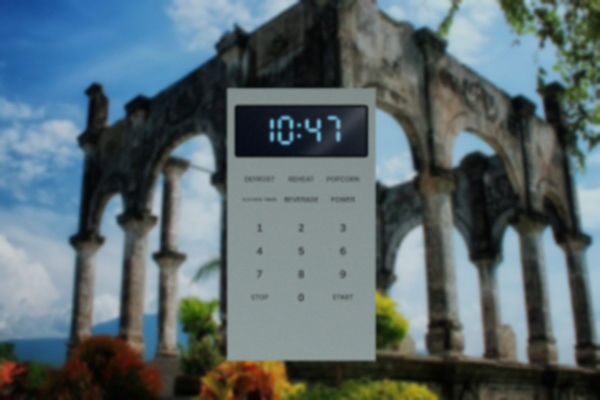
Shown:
10 h 47 min
